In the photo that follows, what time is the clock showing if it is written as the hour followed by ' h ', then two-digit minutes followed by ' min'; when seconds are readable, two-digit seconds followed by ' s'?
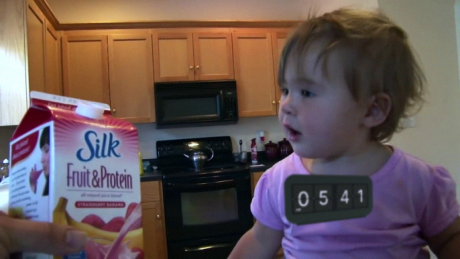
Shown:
5 h 41 min
